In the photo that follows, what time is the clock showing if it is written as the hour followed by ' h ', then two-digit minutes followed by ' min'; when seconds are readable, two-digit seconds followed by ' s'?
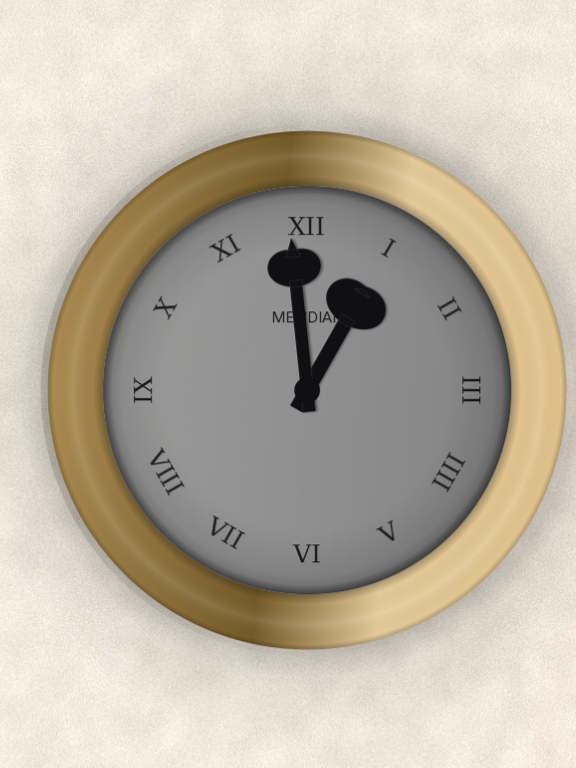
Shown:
12 h 59 min
